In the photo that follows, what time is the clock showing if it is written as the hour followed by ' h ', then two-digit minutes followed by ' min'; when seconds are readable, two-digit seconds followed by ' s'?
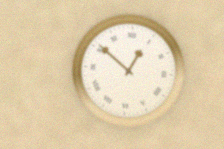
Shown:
12 h 51 min
